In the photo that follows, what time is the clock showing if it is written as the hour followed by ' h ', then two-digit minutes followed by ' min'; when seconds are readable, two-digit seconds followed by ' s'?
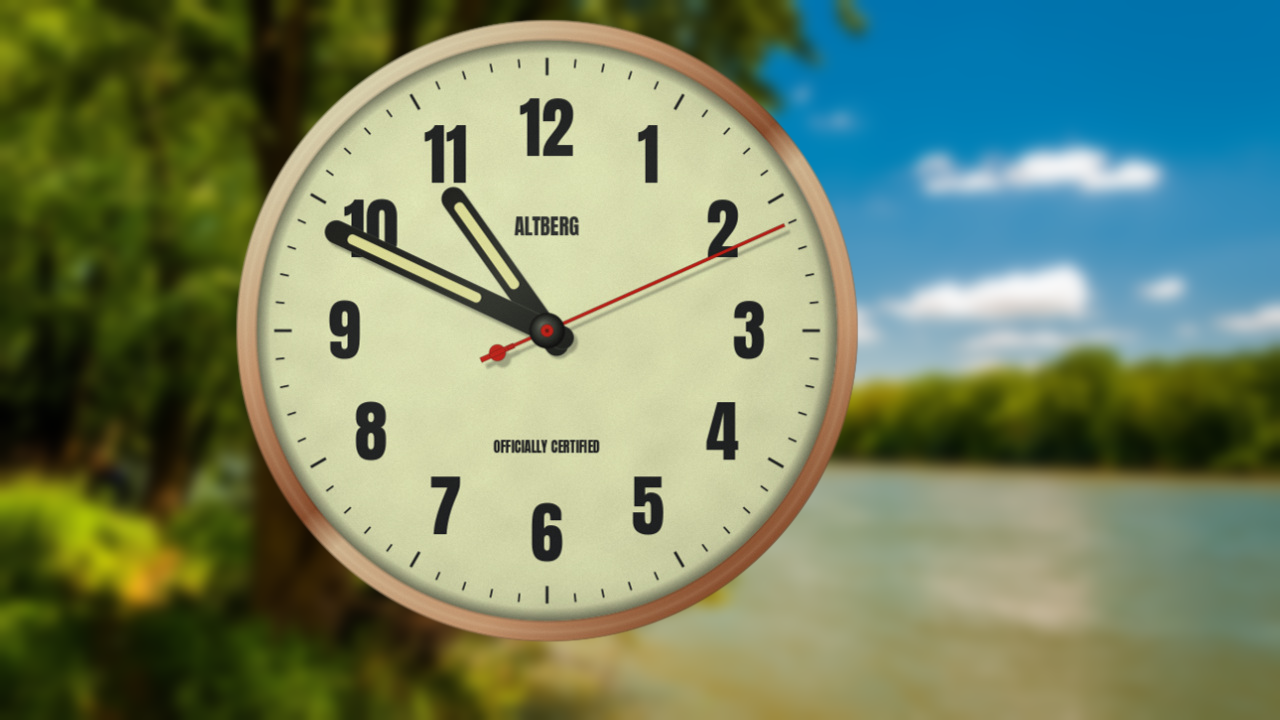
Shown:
10 h 49 min 11 s
